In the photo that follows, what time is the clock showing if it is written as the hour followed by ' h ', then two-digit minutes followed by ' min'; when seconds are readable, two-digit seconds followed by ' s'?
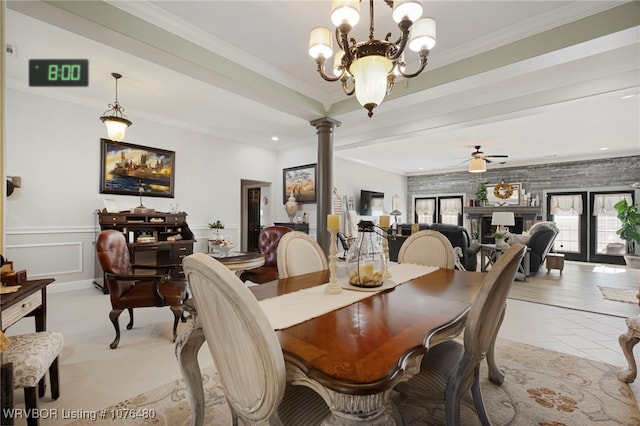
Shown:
8 h 00 min
